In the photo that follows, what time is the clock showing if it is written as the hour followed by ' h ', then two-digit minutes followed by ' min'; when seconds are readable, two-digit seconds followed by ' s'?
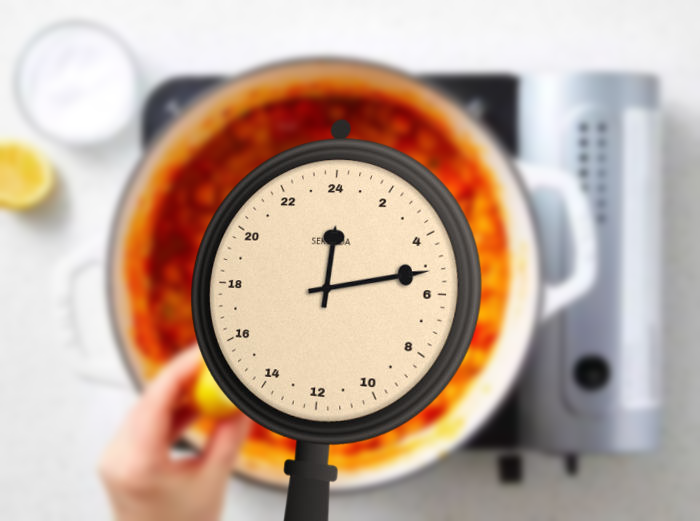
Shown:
0 h 13 min
